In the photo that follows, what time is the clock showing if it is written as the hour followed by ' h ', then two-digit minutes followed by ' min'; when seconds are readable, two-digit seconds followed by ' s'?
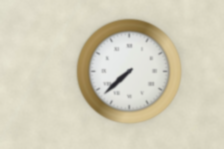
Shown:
7 h 38 min
